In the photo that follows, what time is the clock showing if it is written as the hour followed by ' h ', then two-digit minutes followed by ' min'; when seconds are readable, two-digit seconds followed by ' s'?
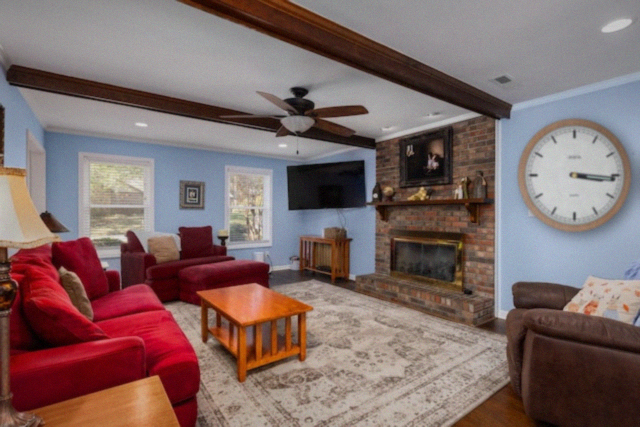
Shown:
3 h 16 min
